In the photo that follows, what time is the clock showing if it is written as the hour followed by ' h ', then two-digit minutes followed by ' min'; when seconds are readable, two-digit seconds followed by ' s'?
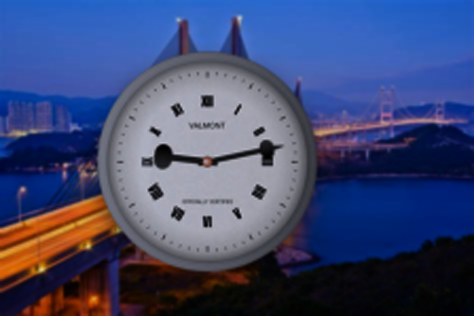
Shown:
9 h 13 min
